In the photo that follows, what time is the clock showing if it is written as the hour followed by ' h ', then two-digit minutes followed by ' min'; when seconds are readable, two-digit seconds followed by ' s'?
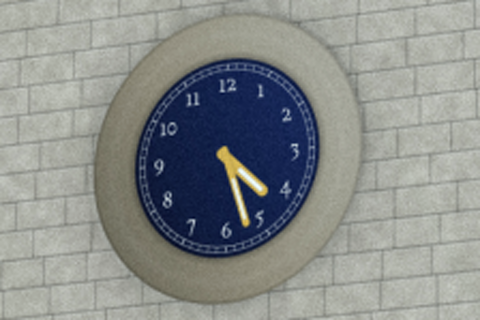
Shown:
4 h 27 min
